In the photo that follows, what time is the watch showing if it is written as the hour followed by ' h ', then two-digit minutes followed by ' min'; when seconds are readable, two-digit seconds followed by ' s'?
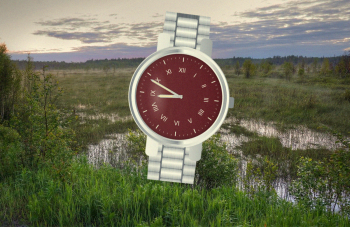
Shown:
8 h 49 min
